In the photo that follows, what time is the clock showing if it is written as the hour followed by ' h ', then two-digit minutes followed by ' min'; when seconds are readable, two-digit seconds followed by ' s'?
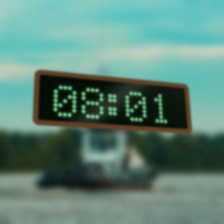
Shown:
8 h 01 min
